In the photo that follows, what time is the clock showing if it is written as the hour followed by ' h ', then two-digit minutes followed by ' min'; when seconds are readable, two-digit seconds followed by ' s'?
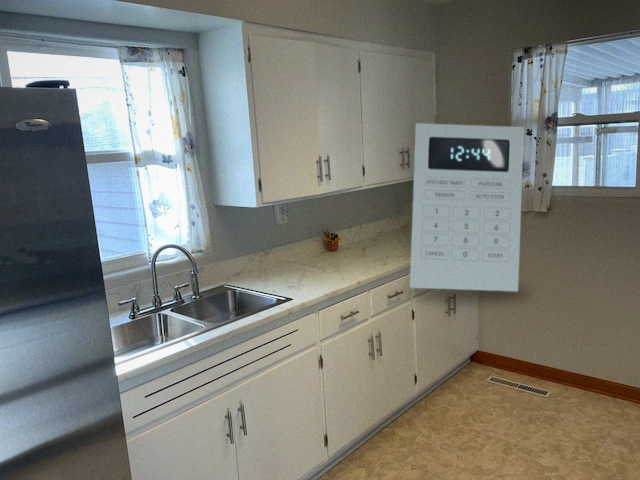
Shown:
12 h 44 min
